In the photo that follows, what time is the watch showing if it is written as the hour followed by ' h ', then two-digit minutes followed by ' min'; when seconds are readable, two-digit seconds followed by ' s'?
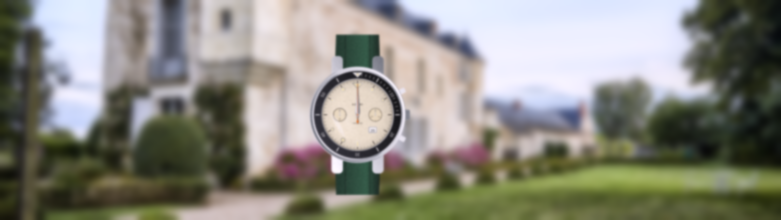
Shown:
12 h 00 min
